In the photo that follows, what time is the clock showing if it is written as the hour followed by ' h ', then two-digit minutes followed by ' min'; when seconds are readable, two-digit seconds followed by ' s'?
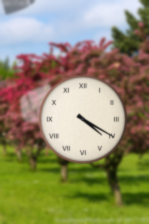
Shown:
4 h 20 min
